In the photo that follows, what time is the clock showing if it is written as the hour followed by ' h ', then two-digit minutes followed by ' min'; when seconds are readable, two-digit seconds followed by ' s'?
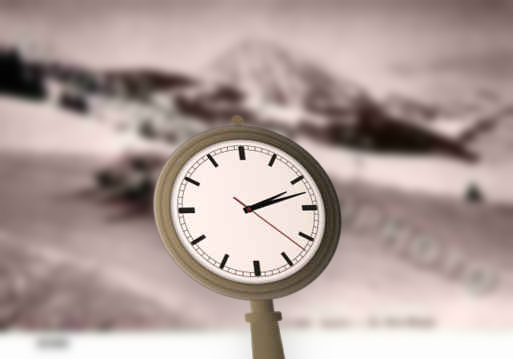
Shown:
2 h 12 min 22 s
